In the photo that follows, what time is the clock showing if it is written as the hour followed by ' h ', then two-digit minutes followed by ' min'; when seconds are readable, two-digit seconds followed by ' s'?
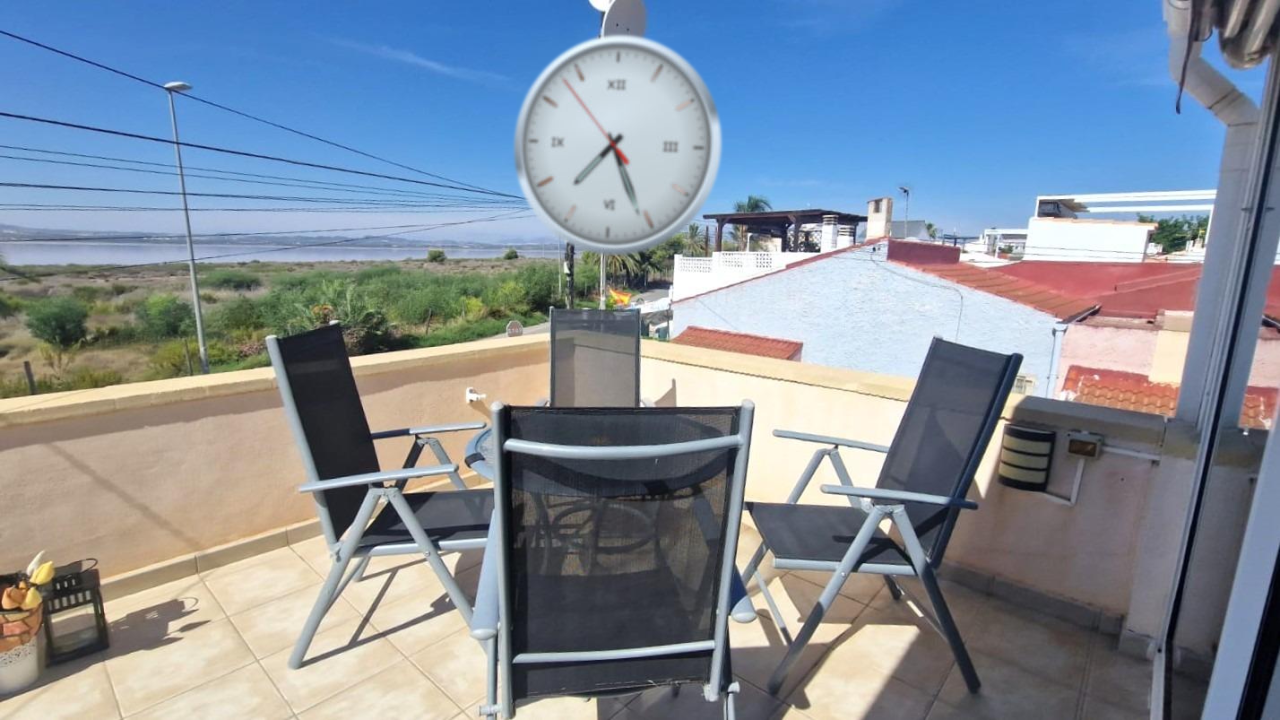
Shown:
7 h 25 min 53 s
